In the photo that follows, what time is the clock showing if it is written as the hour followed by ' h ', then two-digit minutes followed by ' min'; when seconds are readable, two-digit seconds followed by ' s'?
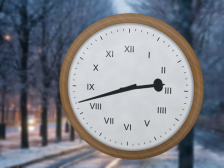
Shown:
2 h 42 min
